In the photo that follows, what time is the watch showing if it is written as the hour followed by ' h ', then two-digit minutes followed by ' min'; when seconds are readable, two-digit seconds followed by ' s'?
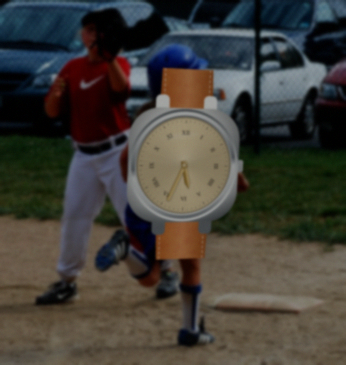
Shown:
5 h 34 min
